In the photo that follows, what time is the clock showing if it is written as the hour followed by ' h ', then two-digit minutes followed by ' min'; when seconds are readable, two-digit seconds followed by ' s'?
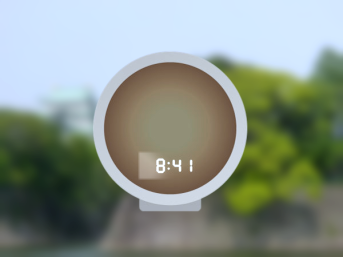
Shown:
8 h 41 min
